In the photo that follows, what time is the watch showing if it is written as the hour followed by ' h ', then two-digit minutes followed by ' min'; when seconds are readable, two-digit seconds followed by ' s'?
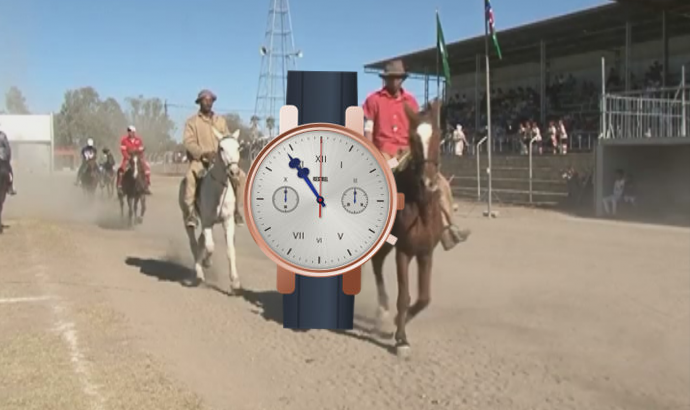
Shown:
10 h 54 min
